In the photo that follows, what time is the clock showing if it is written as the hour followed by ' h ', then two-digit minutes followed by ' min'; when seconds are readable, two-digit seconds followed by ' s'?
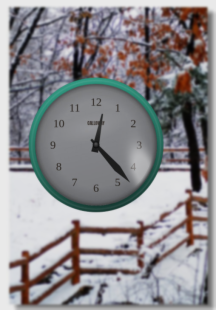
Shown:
12 h 23 min
